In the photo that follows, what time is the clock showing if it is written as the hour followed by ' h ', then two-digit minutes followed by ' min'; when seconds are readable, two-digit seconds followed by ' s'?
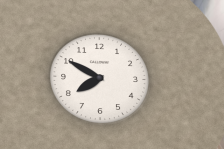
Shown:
7 h 50 min
